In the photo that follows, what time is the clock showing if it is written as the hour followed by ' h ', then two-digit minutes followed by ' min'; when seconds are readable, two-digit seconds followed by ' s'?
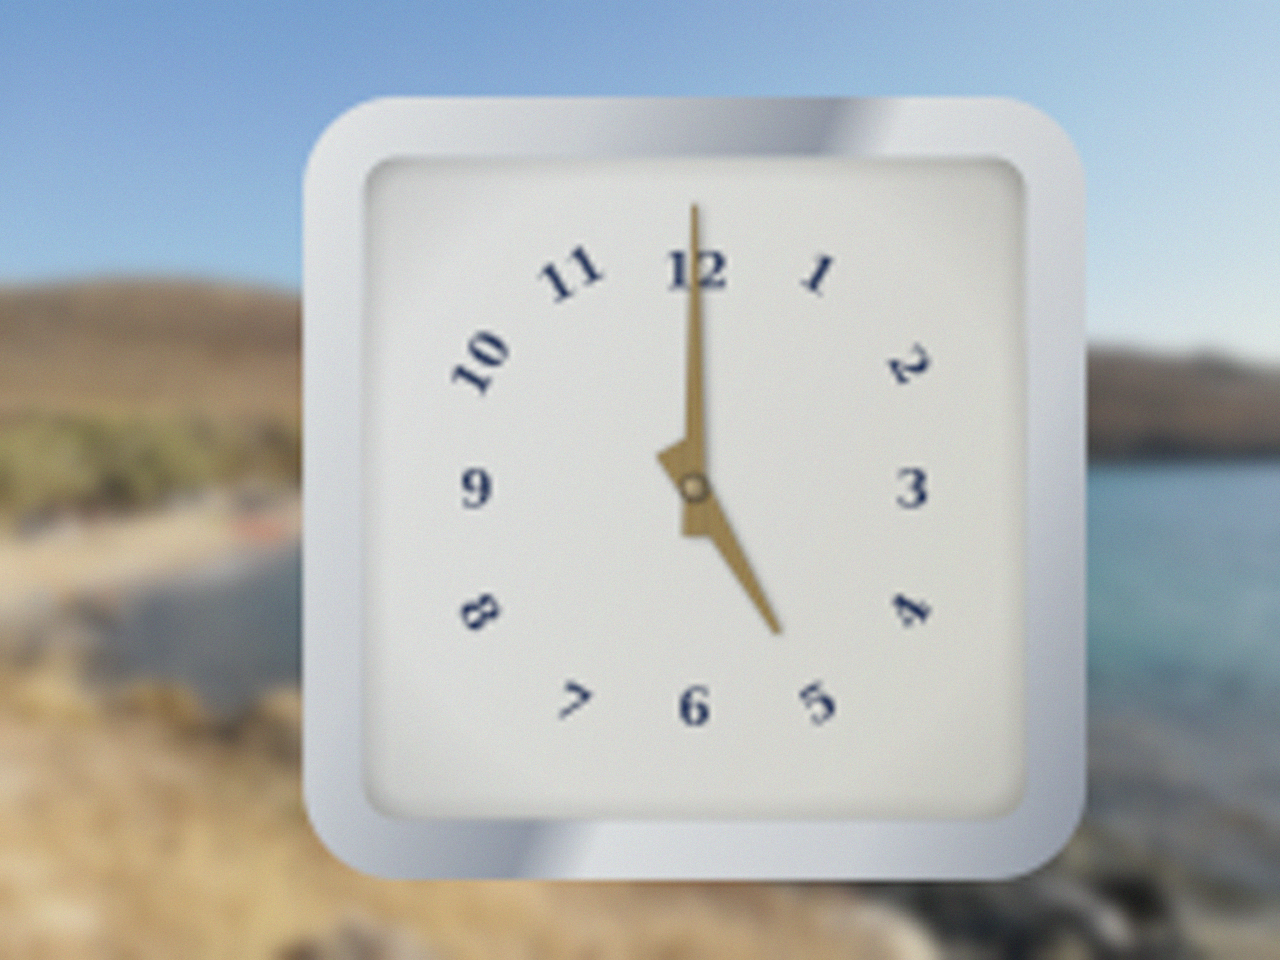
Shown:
5 h 00 min
